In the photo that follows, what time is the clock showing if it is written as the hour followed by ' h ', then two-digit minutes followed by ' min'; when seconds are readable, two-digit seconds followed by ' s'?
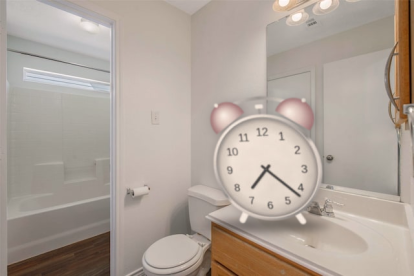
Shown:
7 h 22 min
